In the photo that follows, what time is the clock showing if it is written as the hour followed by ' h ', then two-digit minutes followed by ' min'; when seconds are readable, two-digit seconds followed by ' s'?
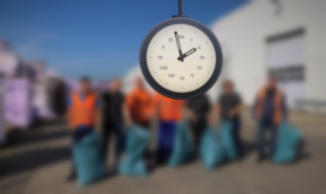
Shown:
1 h 58 min
